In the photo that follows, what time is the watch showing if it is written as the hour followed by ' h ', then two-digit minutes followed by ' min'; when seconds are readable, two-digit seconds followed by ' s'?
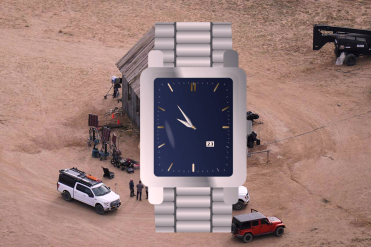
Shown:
9 h 54 min
